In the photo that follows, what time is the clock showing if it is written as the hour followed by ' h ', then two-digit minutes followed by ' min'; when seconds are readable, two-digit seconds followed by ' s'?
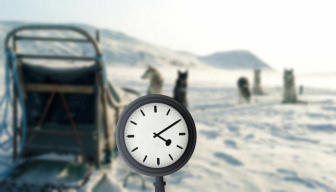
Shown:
4 h 10 min
